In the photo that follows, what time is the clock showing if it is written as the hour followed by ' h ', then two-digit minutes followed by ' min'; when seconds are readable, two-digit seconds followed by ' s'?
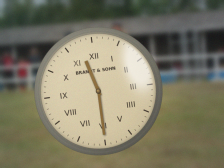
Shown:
11 h 30 min
